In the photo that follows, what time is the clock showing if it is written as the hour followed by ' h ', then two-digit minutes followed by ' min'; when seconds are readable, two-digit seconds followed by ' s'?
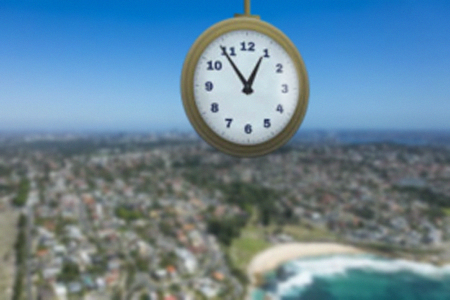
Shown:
12 h 54 min
